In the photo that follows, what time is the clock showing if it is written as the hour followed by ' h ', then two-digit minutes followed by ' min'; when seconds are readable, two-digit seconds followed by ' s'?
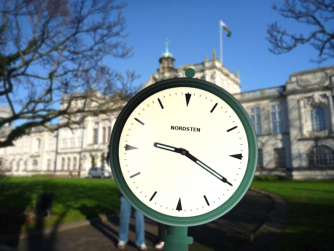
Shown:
9 h 20 min
